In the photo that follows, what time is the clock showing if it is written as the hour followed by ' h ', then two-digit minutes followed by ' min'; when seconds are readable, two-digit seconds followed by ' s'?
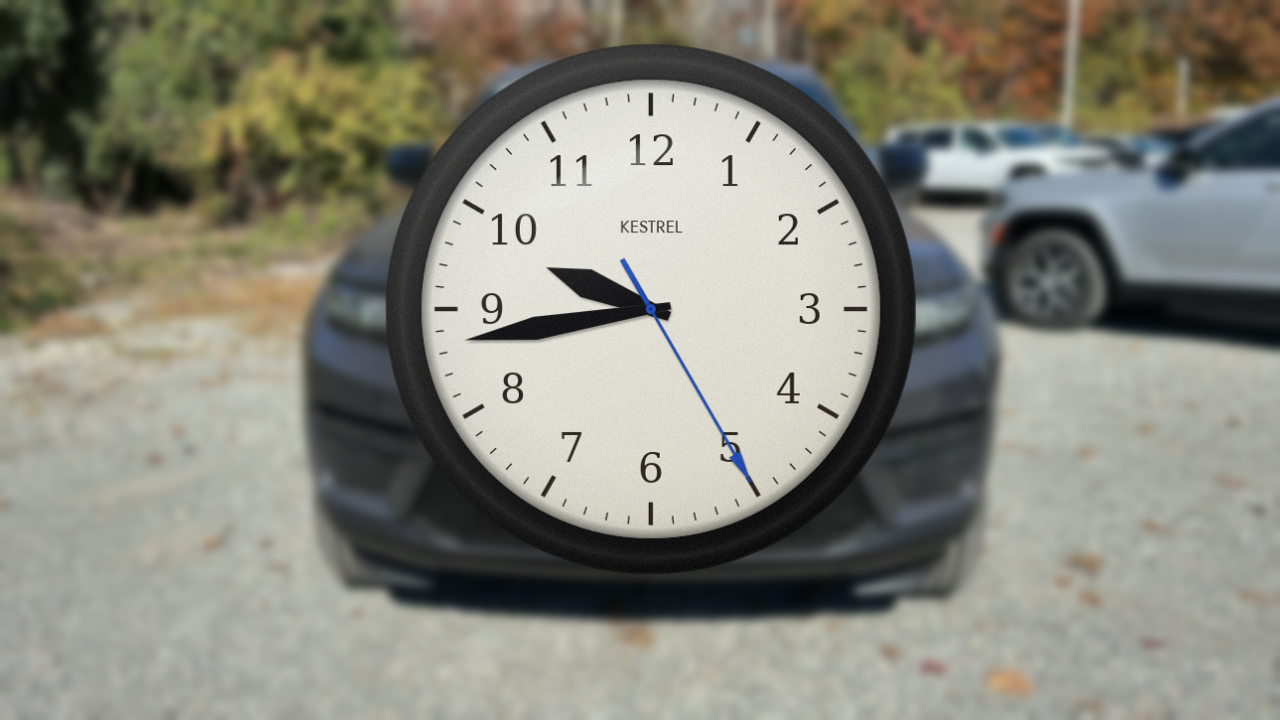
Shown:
9 h 43 min 25 s
